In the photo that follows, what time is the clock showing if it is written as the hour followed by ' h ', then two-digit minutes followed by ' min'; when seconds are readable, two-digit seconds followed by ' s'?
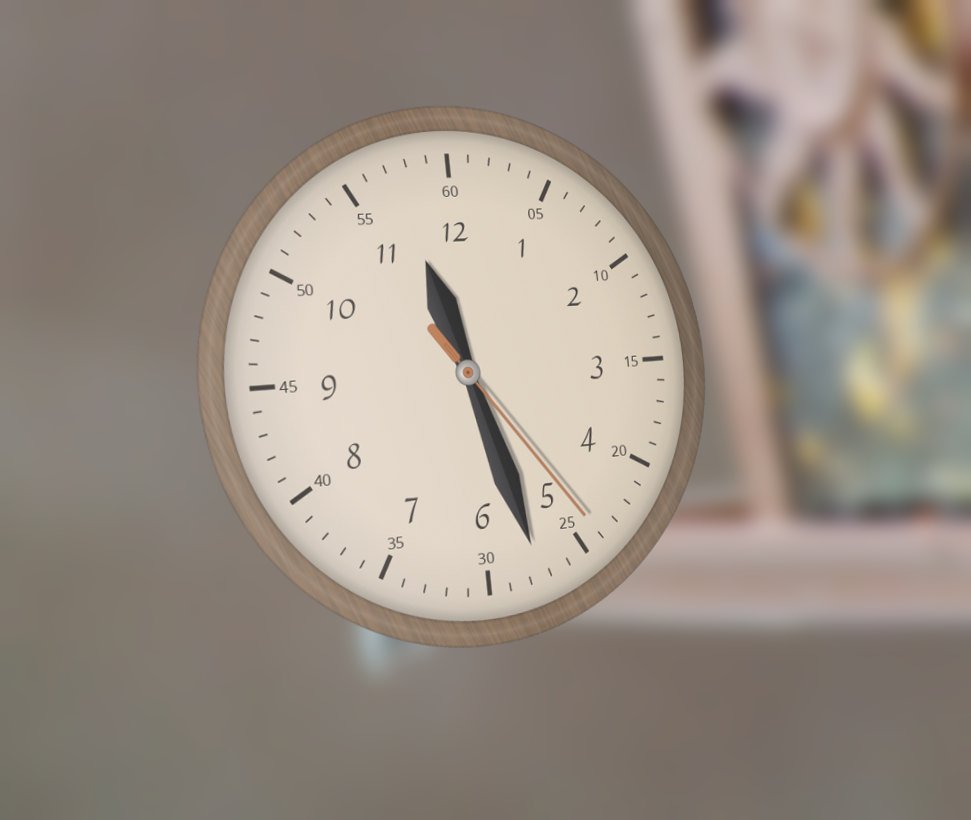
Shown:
11 h 27 min 24 s
